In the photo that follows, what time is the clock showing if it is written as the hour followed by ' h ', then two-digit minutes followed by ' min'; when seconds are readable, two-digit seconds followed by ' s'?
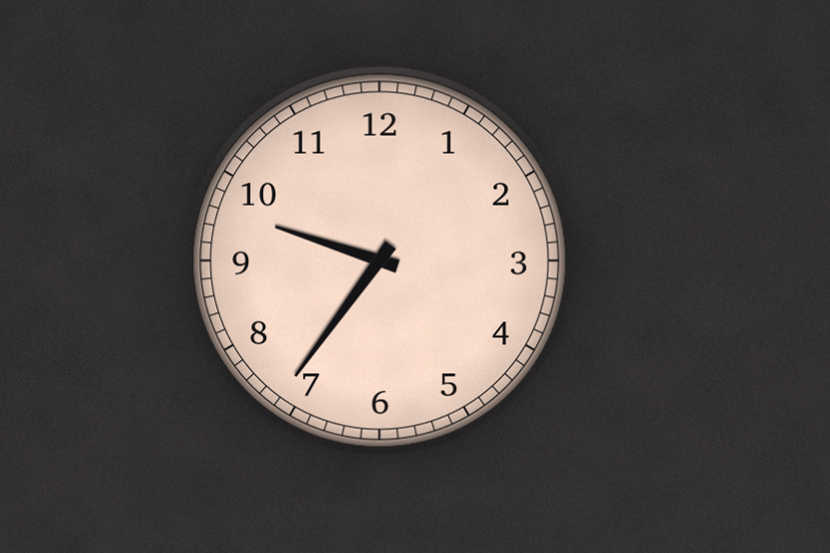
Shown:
9 h 36 min
